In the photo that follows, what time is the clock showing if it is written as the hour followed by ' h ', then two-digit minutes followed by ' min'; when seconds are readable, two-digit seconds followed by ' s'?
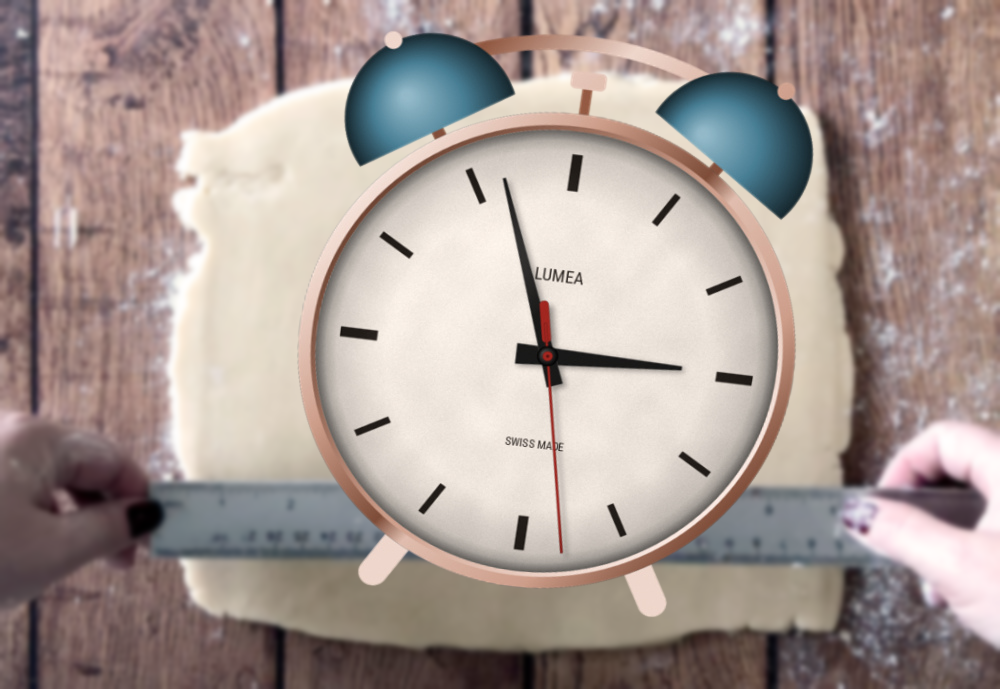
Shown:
2 h 56 min 28 s
